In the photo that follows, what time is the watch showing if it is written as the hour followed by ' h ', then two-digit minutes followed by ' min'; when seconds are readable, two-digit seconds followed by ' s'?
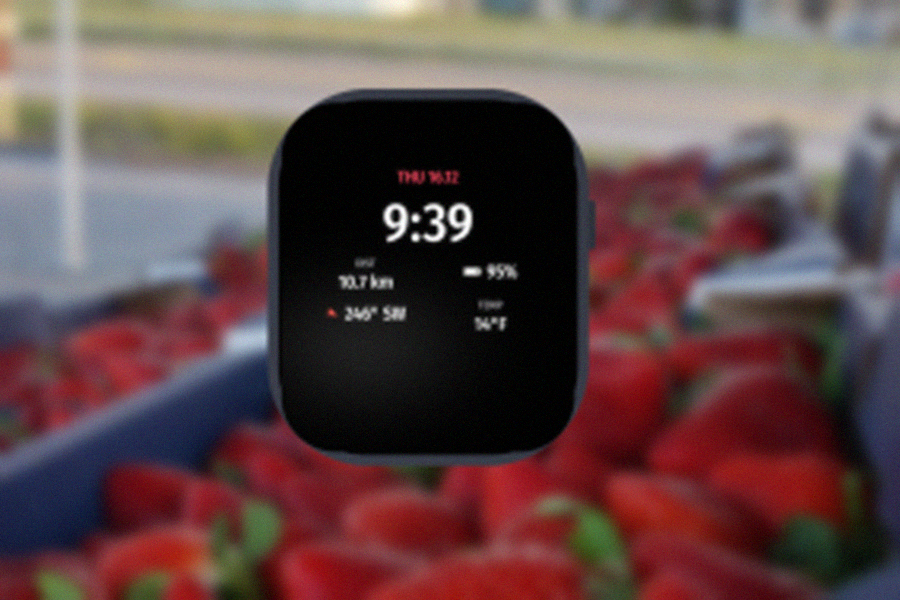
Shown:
9 h 39 min
